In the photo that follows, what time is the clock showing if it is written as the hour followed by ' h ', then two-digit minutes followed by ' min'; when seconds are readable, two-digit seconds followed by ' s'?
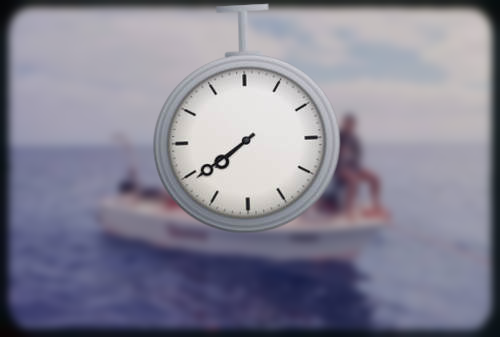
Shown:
7 h 39 min
